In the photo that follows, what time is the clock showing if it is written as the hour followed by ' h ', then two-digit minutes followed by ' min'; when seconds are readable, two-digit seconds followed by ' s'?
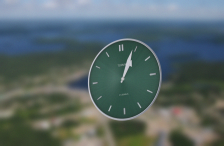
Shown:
1 h 04 min
